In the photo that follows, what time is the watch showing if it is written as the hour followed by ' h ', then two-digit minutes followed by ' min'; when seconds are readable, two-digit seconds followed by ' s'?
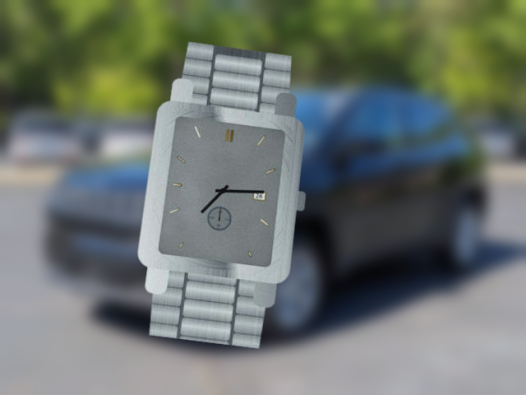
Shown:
7 h 14 min
